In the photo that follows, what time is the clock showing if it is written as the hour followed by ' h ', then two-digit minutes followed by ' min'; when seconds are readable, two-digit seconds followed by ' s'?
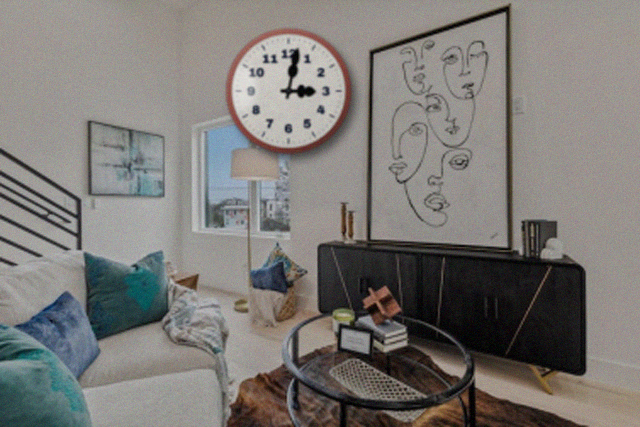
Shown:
3 h 02 min
